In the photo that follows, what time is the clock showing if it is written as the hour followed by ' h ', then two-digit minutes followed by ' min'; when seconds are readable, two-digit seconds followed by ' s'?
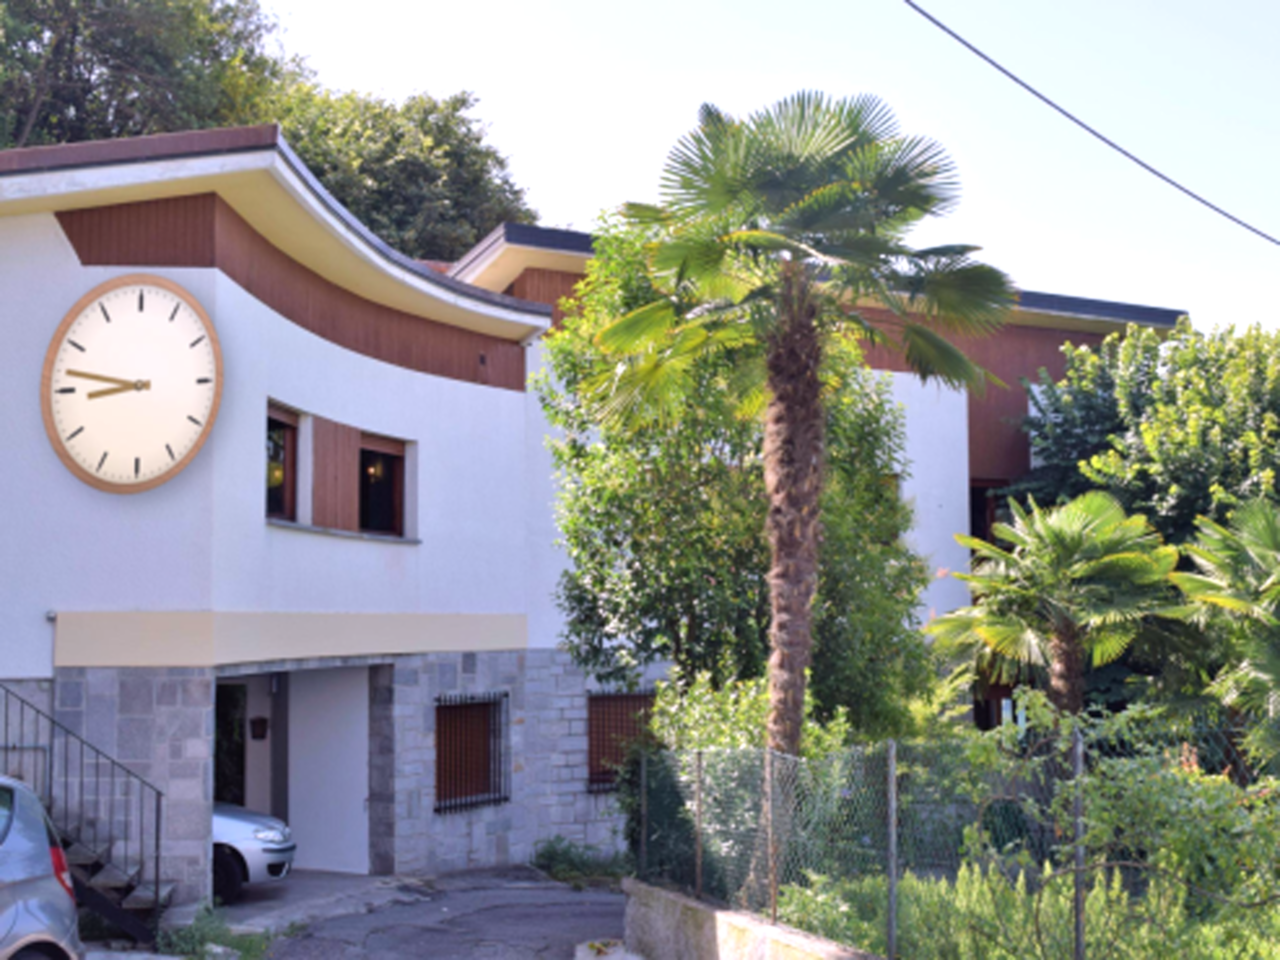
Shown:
8 h 47 min
